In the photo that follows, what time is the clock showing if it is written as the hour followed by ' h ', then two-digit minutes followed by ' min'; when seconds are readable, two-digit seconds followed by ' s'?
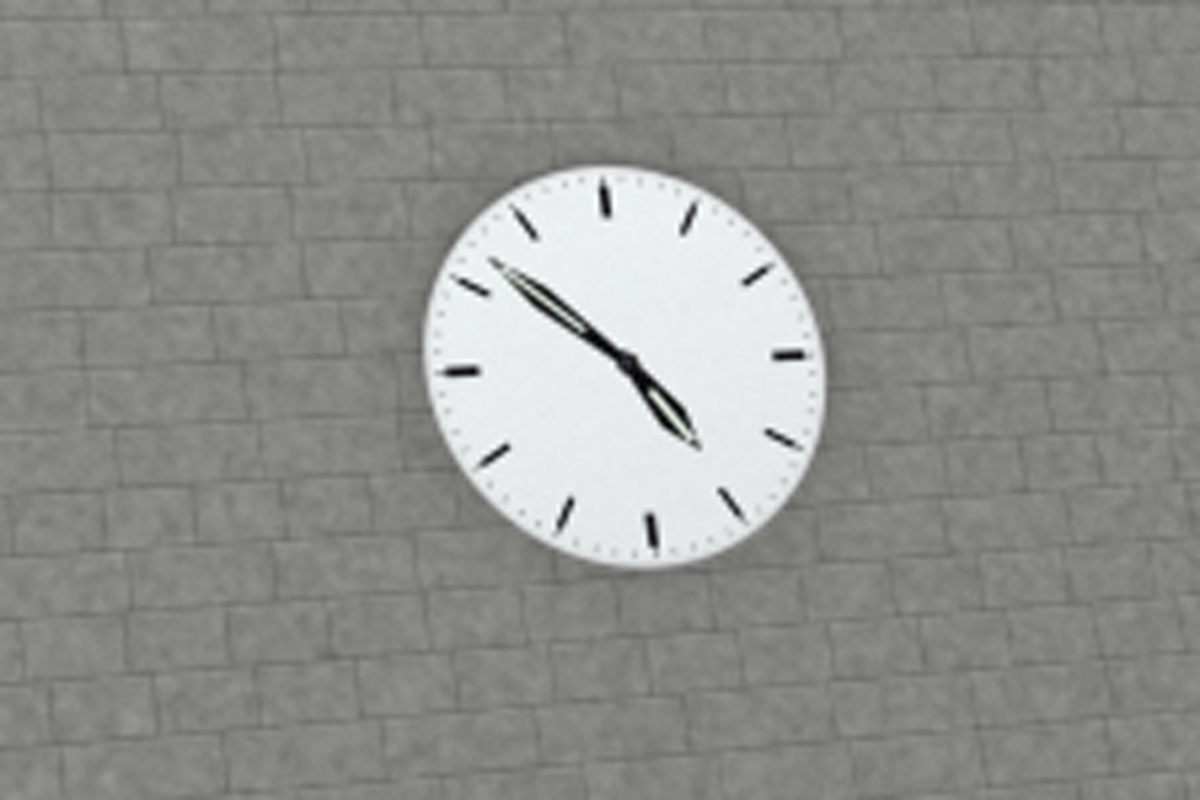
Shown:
4 h 52 min
